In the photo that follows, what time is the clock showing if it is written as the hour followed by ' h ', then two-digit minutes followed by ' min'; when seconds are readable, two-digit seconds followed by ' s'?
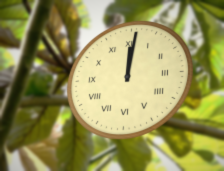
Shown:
12 h 01 min
